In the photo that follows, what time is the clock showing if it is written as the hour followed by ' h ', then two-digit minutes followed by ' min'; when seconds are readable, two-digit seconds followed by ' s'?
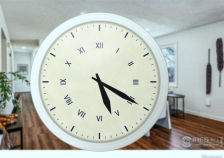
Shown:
5 h 20 min
